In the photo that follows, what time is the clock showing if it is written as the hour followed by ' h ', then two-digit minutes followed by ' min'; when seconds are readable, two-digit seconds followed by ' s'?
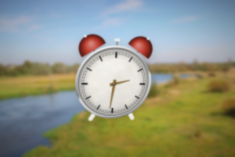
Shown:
2 h 31 min
